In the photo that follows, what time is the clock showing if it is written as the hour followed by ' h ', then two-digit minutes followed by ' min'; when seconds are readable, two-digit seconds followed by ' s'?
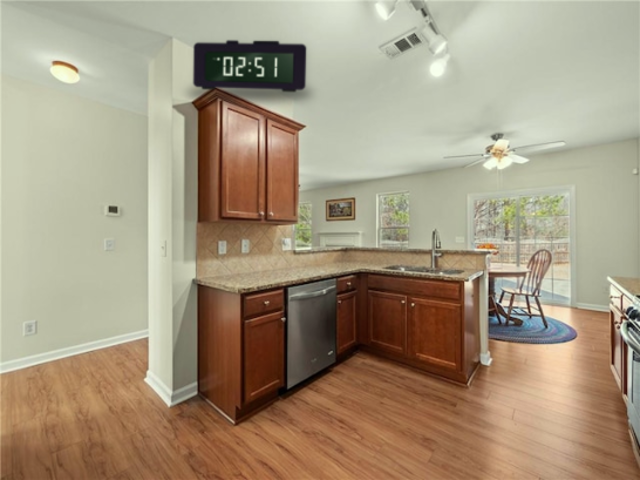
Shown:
2 h 51 min
